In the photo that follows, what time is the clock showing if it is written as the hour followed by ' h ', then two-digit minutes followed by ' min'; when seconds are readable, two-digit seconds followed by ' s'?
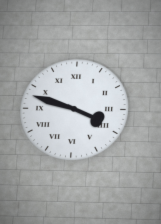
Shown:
3 h 48 min
